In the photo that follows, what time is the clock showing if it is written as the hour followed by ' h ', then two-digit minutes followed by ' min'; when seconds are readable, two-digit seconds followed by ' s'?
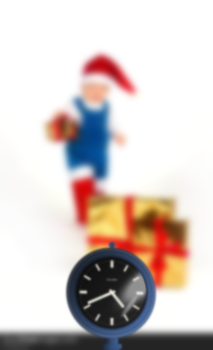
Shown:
4 h 41 min
